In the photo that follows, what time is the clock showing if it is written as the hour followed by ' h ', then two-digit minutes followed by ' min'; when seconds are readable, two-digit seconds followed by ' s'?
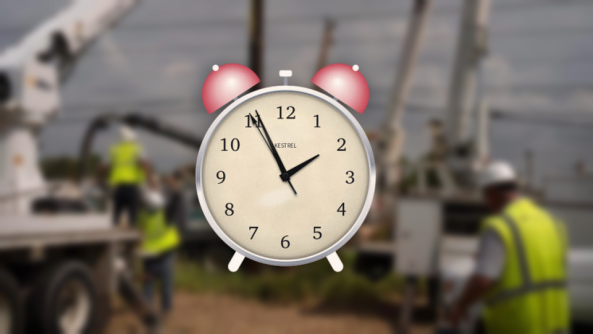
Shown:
1 h 55 min 55 s
